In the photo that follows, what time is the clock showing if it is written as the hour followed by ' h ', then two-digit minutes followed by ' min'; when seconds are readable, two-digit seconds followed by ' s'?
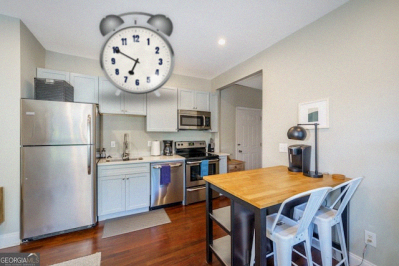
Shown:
6 h 50 min
